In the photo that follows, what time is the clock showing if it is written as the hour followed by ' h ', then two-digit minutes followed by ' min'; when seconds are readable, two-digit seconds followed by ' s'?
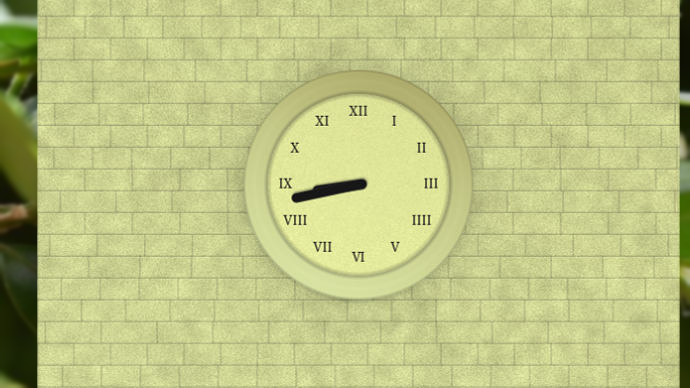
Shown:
8 h 43 min
